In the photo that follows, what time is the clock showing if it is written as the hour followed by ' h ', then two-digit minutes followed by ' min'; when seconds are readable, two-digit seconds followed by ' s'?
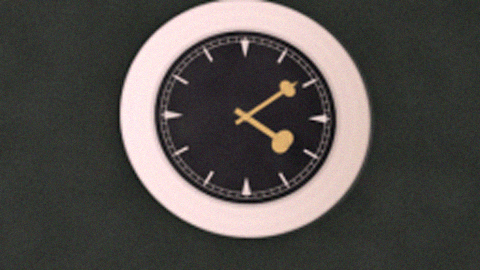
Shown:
4 h 09 min
